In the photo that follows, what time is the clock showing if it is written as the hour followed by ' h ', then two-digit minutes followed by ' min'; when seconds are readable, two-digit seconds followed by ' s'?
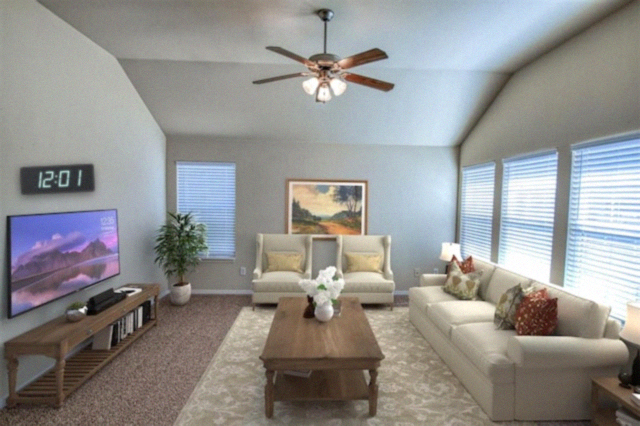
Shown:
12 h 01 min
